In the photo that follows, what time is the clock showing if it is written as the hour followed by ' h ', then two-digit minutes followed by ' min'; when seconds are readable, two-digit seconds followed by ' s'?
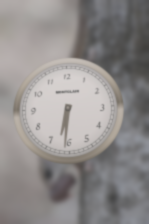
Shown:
6 h 31 min
